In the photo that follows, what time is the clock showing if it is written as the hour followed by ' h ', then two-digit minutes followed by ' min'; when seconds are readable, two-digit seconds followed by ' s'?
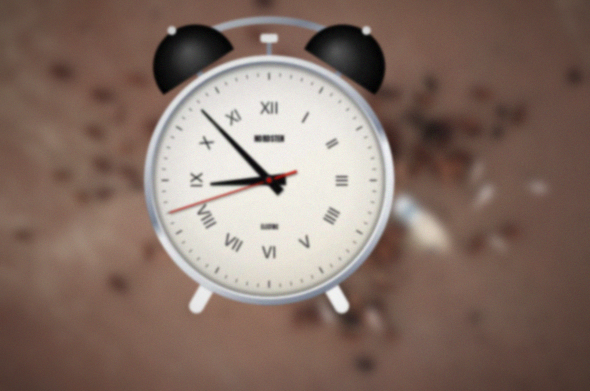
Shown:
8 h 52 min 42 s
